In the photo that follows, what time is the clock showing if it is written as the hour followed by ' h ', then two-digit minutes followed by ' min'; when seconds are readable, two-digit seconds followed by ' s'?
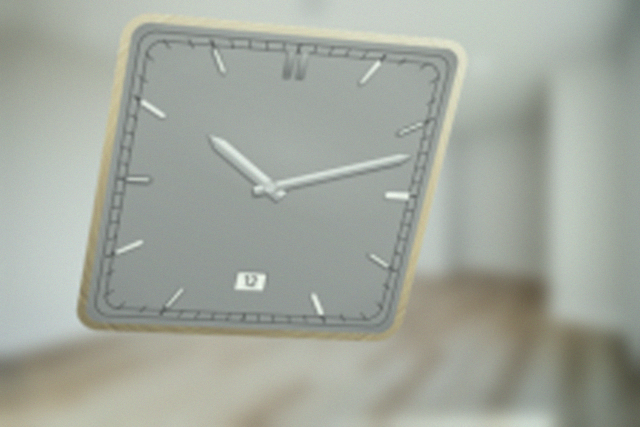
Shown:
10 h 12 min
